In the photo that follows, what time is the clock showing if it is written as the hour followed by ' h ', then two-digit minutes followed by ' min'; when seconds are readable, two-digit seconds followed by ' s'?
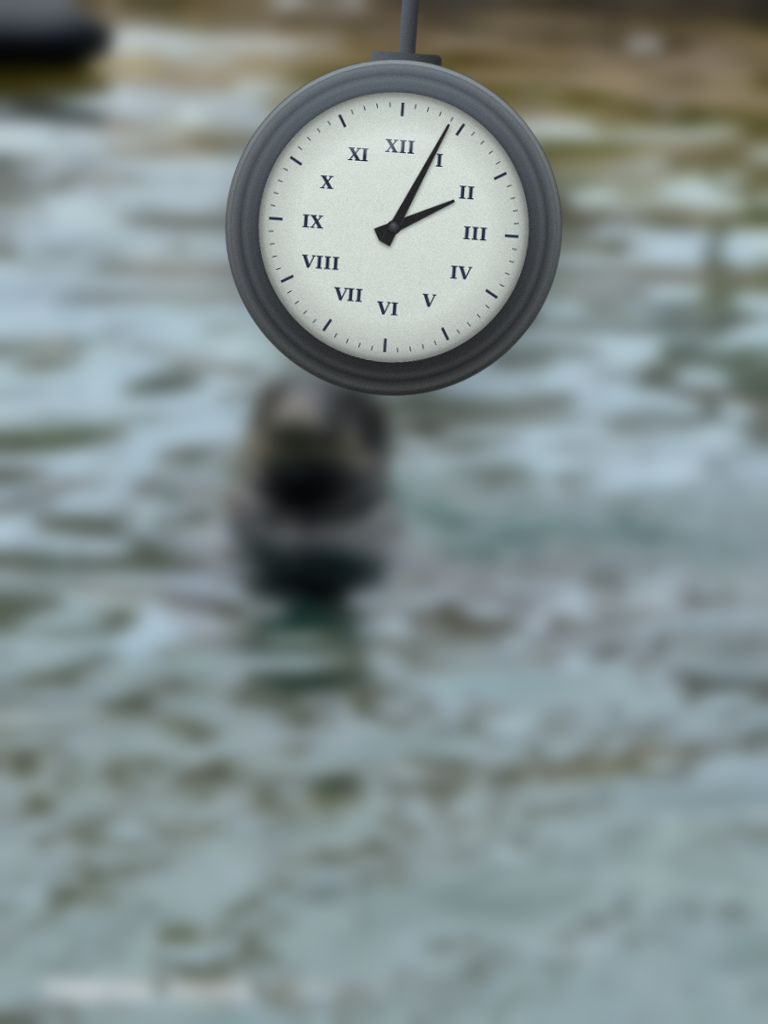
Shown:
2 h 04 min
